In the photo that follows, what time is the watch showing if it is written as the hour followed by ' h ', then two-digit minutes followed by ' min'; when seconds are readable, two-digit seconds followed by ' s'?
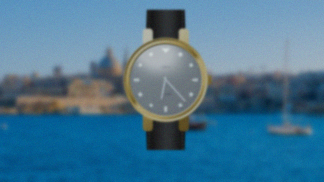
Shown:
6 h 23 min
